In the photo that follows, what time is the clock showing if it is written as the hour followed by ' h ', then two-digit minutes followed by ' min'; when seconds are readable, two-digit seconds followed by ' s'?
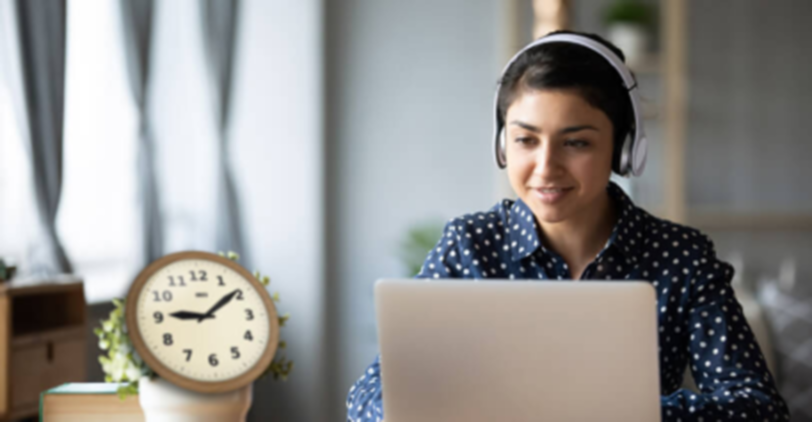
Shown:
9 h 09 min
